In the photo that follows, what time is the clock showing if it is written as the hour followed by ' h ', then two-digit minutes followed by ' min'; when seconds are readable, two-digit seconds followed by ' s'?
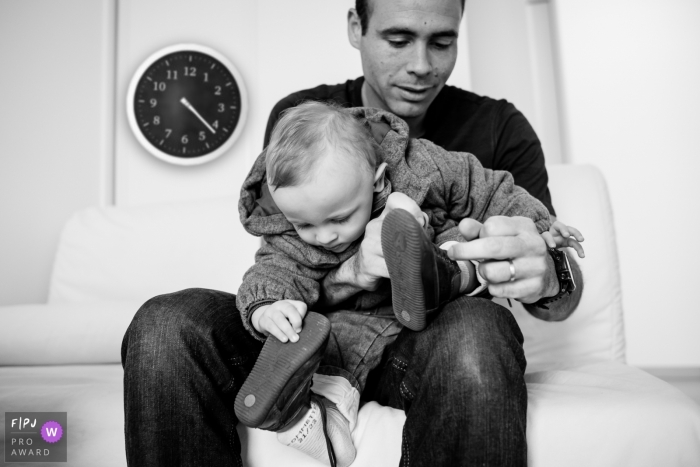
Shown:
4 h 22 min
